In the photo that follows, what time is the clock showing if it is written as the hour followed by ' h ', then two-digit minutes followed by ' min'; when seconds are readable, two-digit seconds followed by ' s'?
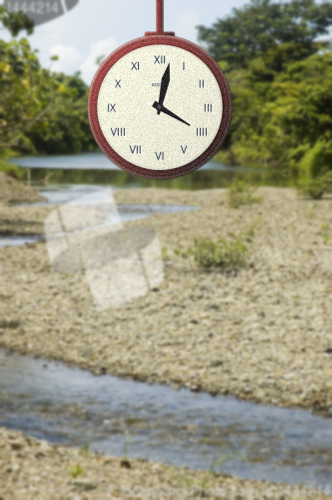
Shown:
4 h 02 min
